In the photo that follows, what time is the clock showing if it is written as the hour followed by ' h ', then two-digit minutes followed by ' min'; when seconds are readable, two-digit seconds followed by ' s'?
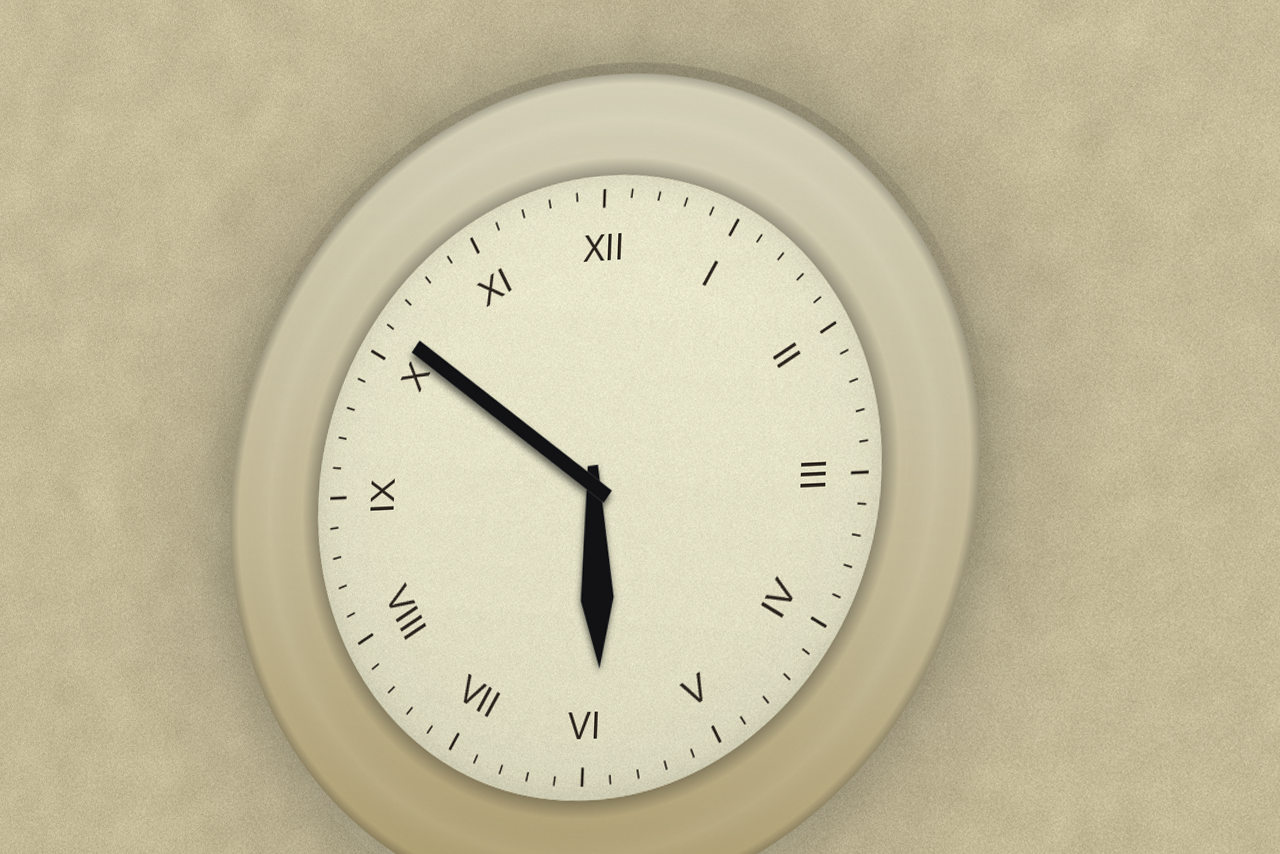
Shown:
5 h 51 min
